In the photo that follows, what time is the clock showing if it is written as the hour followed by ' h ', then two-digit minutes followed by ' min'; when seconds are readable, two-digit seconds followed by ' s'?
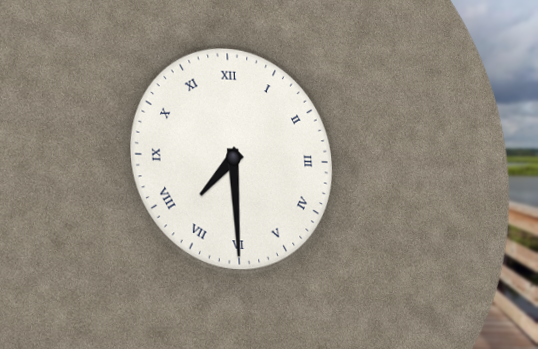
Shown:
7 h 30 min
